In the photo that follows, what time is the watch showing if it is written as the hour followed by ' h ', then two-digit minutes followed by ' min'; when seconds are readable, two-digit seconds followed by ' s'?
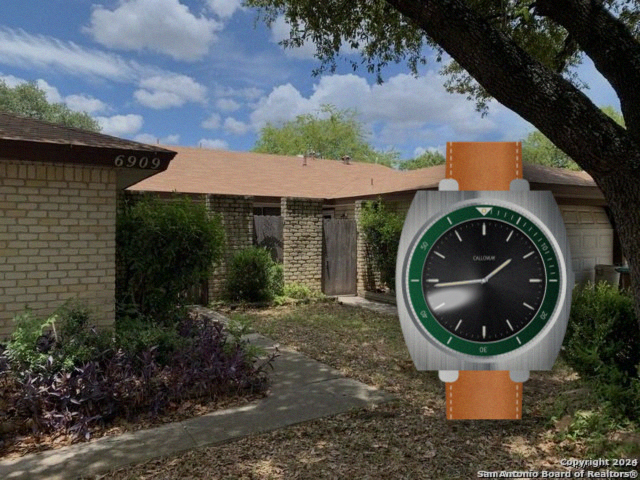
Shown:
1 h 44 min
